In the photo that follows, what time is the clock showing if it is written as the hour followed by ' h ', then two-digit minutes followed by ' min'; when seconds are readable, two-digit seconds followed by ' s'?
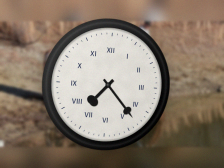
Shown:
7 h 23 min
